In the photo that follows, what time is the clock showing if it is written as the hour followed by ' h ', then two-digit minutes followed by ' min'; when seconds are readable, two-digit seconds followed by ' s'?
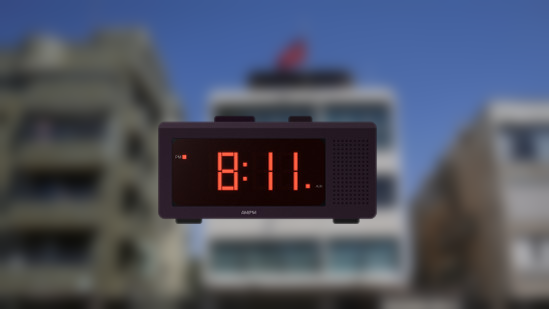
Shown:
8 h 11 min
